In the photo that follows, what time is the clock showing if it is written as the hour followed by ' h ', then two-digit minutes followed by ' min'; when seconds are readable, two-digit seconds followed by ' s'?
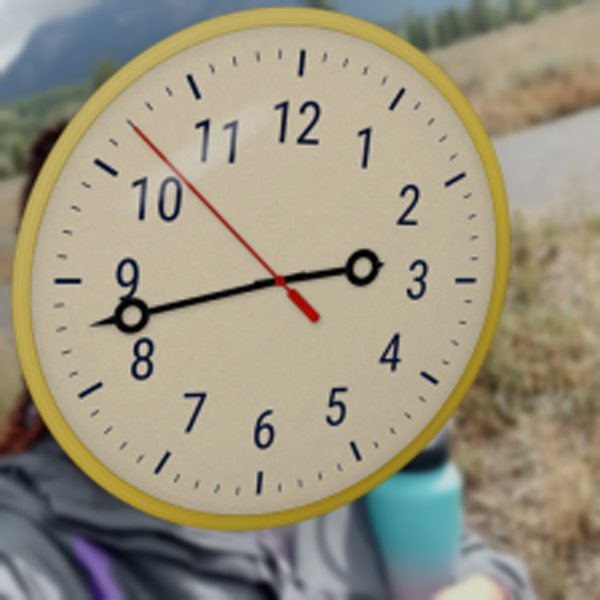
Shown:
2 h 42 min 52 s
